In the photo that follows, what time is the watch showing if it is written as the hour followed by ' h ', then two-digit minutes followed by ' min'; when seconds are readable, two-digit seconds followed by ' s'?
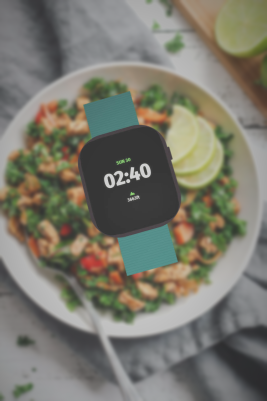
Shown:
2 h 40 min
